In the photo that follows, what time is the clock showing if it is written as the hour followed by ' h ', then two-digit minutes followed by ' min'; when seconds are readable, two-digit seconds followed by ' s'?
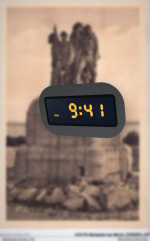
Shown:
9 h 41 min
